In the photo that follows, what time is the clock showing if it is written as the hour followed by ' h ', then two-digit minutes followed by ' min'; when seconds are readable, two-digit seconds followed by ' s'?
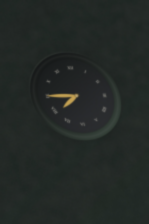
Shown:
7 h 45 min
